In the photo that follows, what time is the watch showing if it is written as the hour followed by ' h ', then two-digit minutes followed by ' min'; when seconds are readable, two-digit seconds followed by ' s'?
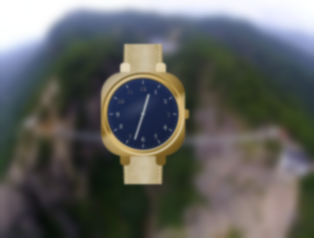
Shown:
12 h 33 min
